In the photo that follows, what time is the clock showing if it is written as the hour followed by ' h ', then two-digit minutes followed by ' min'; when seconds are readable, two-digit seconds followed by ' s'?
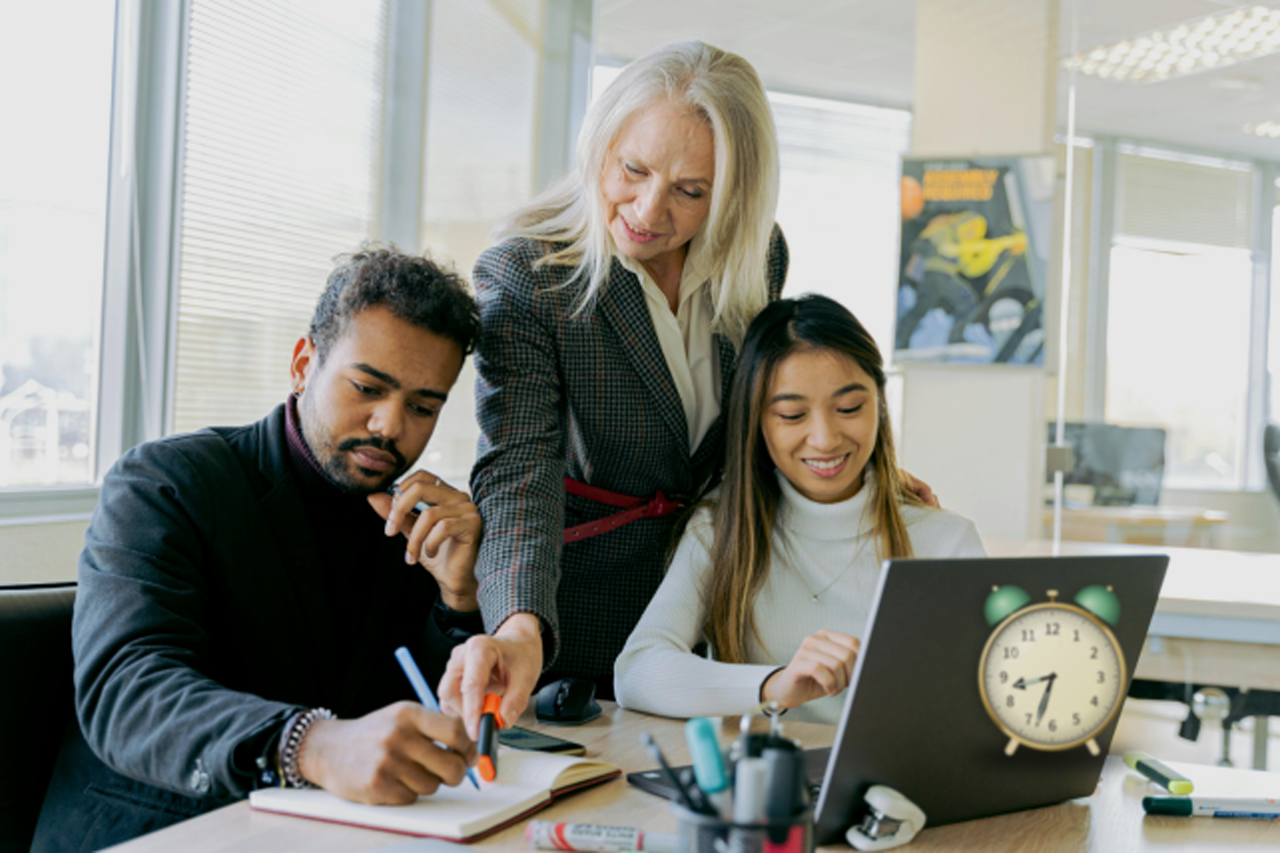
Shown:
8 h 33 min
